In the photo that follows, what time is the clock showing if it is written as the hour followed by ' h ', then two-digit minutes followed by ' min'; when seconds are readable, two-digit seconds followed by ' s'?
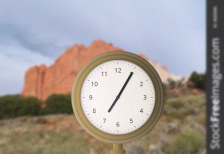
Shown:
7 h 05 min
